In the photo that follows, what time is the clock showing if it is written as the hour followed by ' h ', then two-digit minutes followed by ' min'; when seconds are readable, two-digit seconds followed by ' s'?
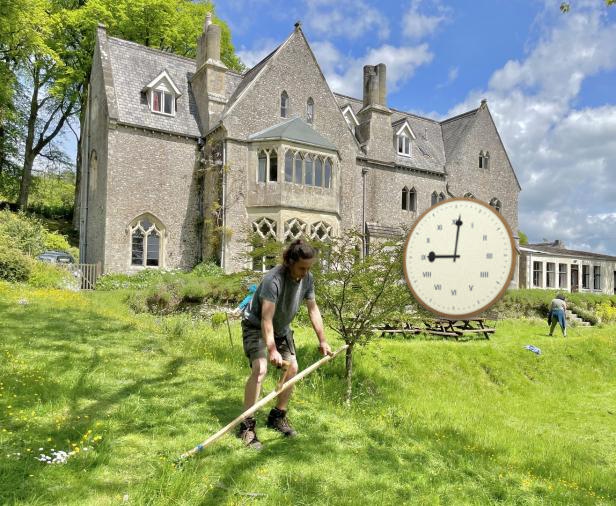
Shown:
9 h 01 min
